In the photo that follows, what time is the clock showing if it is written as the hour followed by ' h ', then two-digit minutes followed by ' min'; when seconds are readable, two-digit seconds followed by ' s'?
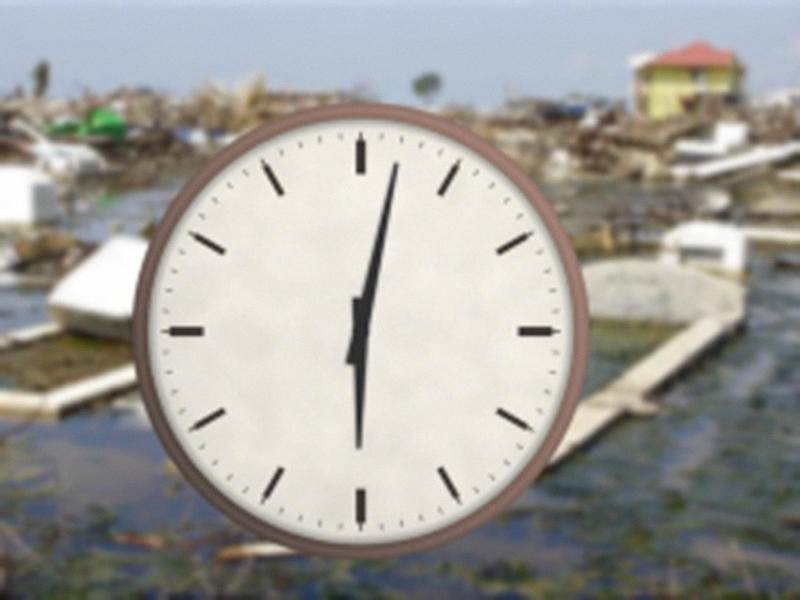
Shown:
6 h 02 min
